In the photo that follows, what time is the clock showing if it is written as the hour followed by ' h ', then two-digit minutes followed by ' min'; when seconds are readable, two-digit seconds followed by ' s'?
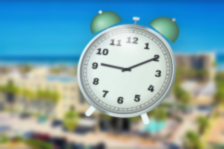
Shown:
9 h 10 min
